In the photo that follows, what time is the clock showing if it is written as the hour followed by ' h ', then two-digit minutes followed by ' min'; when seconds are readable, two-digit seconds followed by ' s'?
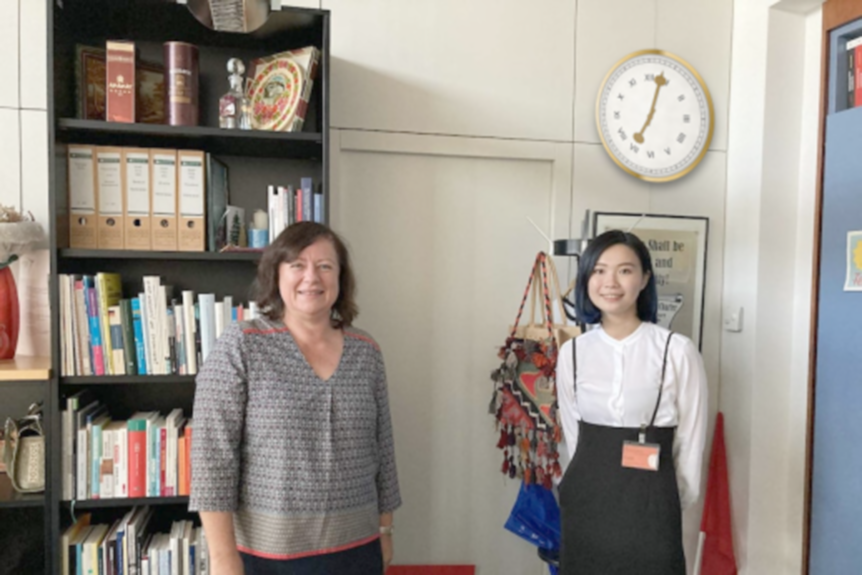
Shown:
7 h 03 min
